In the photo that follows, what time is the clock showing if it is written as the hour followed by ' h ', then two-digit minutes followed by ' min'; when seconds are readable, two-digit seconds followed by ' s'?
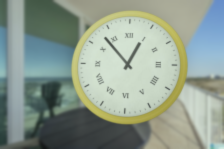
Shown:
12 h 53 min
